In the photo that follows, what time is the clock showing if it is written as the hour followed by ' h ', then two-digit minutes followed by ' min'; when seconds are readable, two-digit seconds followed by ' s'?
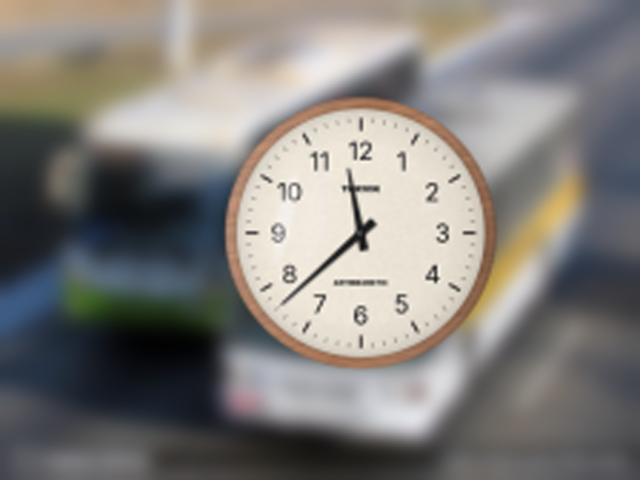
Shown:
11 h 38 min
